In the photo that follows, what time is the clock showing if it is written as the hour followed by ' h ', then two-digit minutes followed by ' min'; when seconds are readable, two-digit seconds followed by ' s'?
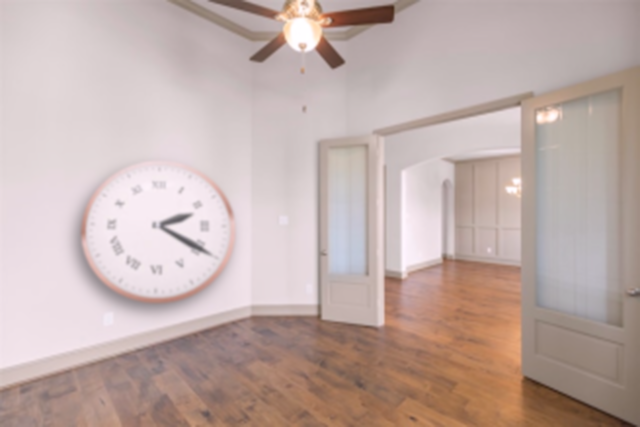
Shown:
2 h 20 min
